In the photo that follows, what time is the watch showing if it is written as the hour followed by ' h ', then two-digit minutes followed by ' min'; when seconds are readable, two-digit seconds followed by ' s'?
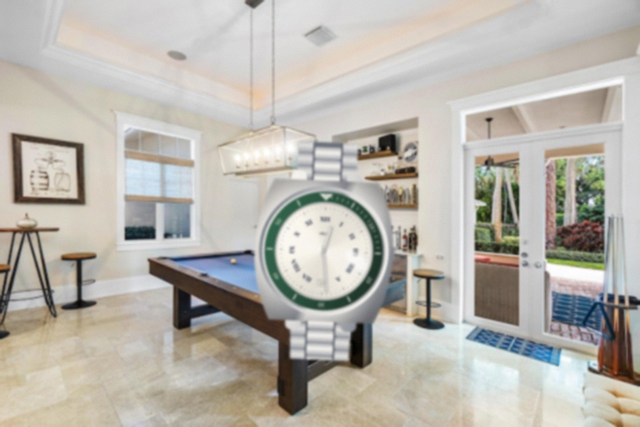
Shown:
12 h 29 min
